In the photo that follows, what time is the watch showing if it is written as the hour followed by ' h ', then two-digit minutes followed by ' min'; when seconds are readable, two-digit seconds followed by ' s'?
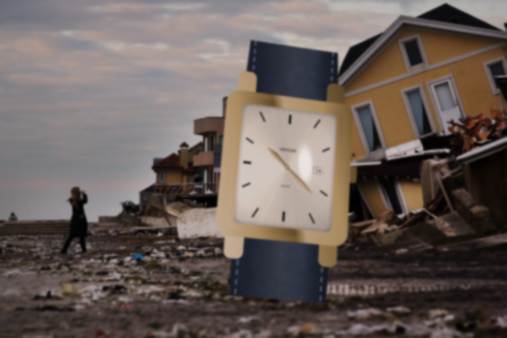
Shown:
10 h 22 min
